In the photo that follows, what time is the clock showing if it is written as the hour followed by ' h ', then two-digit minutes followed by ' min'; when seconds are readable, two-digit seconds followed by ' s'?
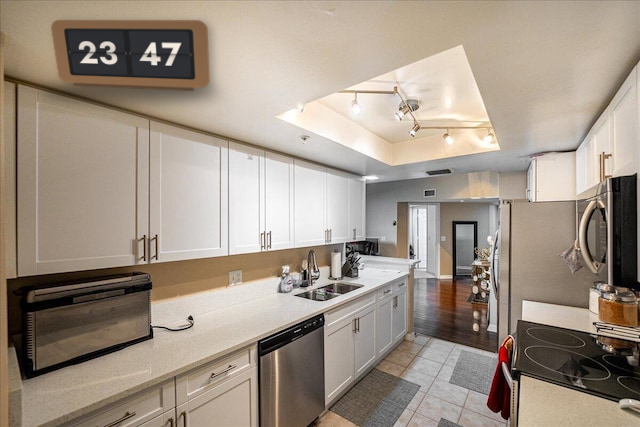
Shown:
23 h 47 min
